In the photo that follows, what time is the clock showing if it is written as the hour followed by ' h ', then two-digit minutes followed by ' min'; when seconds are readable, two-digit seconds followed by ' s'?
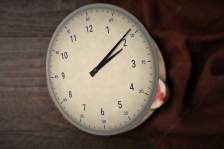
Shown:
2 h 09 min
